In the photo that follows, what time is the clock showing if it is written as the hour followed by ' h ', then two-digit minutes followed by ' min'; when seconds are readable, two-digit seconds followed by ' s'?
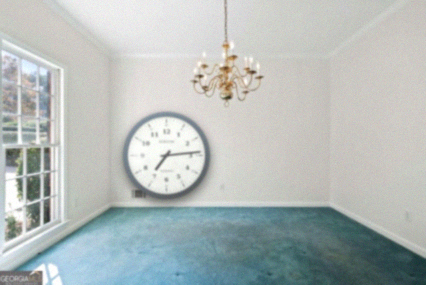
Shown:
7 h 14 min
